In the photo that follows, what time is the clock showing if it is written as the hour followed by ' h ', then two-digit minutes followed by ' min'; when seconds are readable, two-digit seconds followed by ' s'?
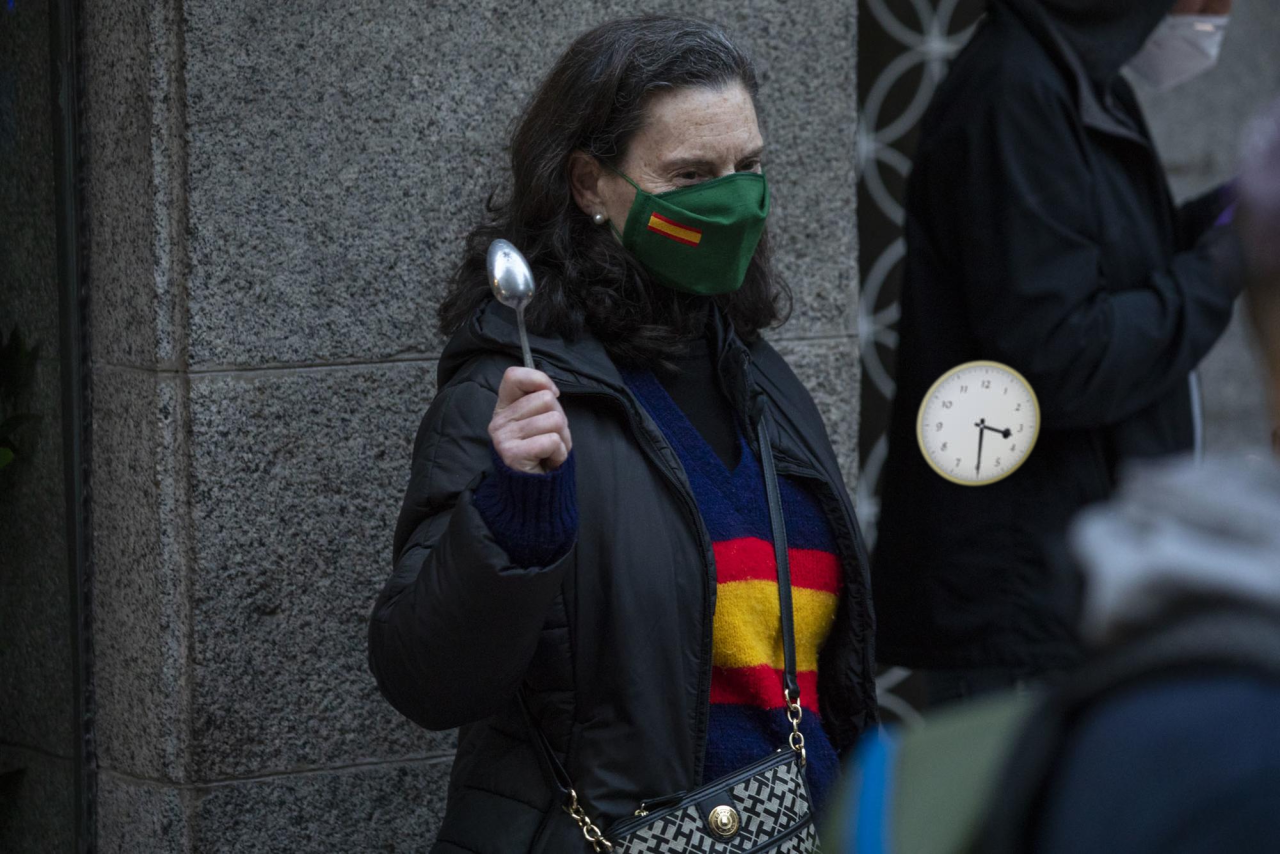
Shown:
3 h 30 min
